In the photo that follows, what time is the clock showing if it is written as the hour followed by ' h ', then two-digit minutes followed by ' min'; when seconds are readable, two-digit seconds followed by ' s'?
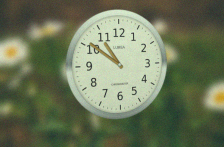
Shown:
10 h 51 min
